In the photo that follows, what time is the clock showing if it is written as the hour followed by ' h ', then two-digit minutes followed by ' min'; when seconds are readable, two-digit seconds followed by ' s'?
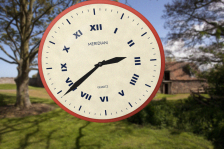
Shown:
2 h 39 min
